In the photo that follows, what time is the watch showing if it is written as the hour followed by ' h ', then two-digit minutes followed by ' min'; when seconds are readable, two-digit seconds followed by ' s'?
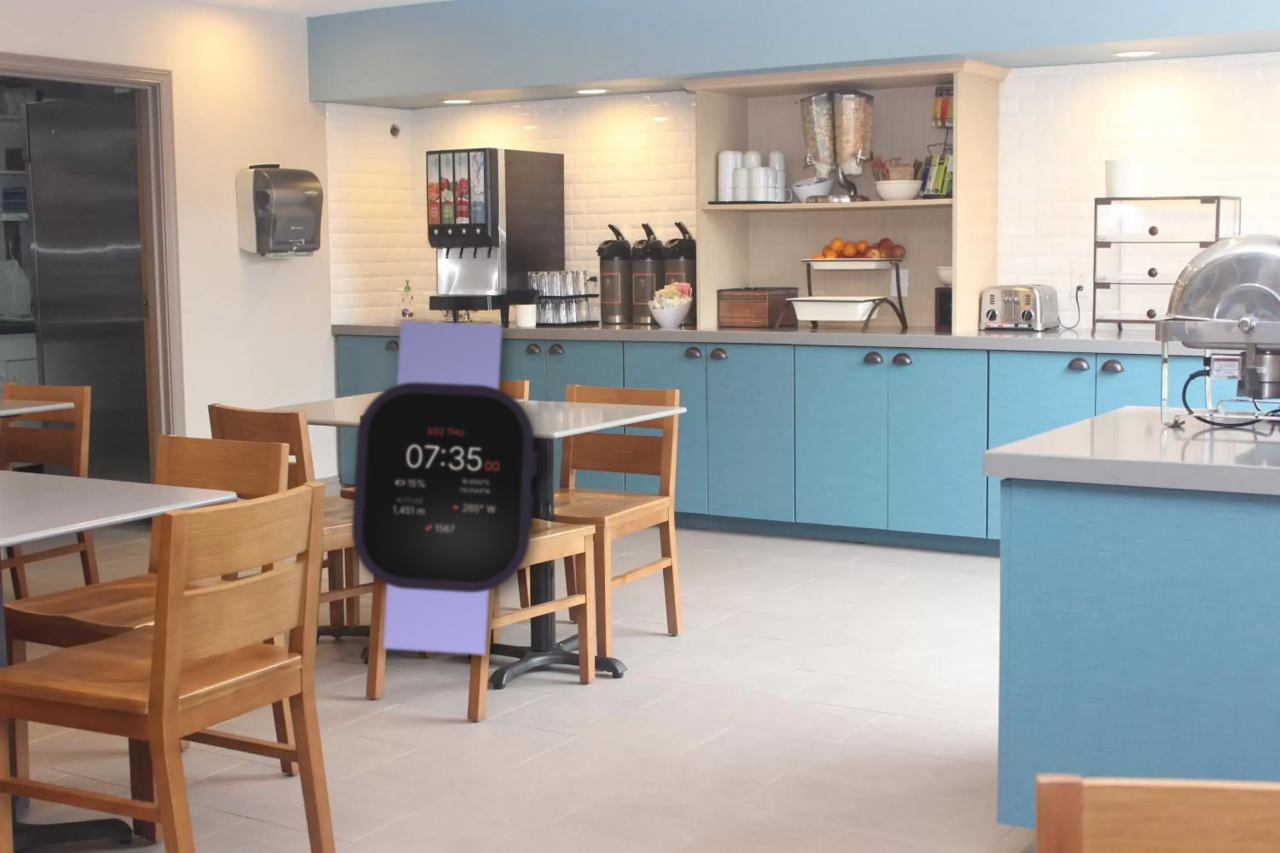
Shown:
7 h 35 min 00 s
